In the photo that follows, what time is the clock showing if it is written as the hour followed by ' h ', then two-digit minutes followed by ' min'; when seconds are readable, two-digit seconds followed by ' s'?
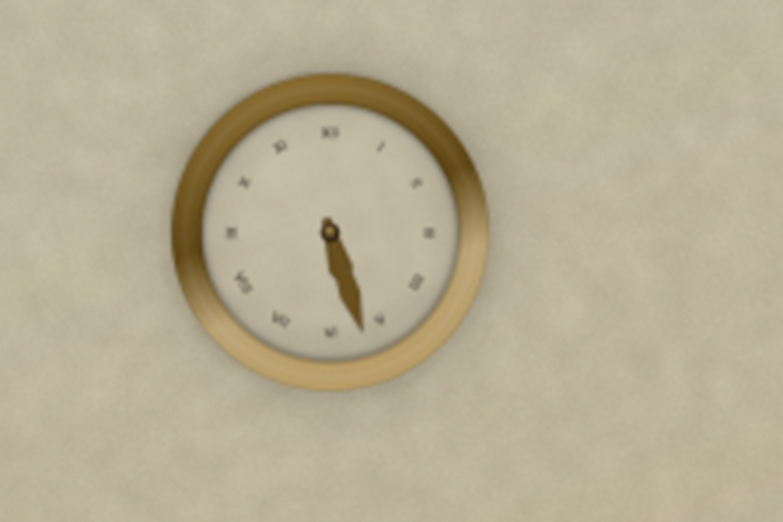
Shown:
5 h 27 min
